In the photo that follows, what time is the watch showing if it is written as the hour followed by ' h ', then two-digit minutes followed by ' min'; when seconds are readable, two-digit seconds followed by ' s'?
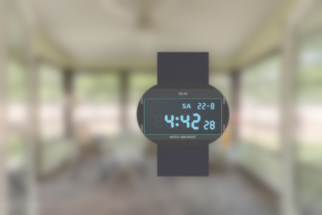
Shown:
4 h 42 min 28 s
